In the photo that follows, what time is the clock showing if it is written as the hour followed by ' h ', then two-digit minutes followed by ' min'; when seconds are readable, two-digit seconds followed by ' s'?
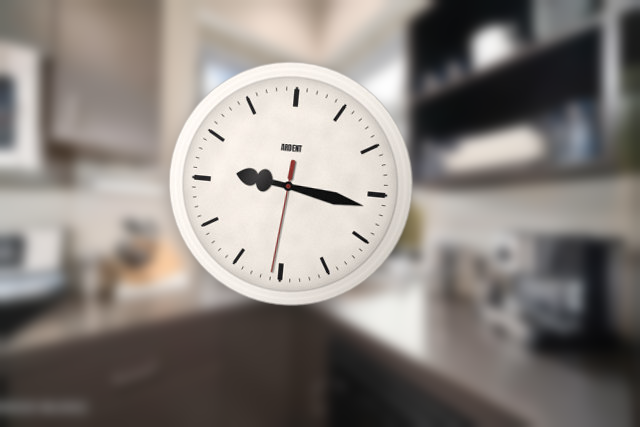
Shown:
9 h 16 min 31 s
